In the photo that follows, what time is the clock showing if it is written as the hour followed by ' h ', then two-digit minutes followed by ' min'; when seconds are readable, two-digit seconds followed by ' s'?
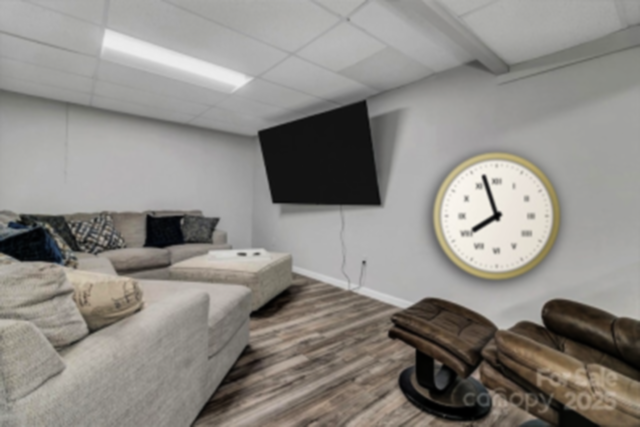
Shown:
7 h 57 min
